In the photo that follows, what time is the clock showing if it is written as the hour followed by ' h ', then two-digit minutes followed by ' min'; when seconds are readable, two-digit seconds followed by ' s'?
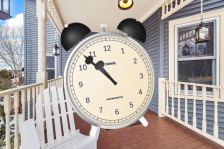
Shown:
10 h 53 min
